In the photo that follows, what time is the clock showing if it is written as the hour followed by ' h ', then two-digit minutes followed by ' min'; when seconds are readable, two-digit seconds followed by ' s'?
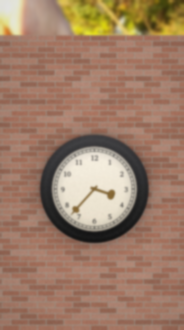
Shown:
3 h 37 min
